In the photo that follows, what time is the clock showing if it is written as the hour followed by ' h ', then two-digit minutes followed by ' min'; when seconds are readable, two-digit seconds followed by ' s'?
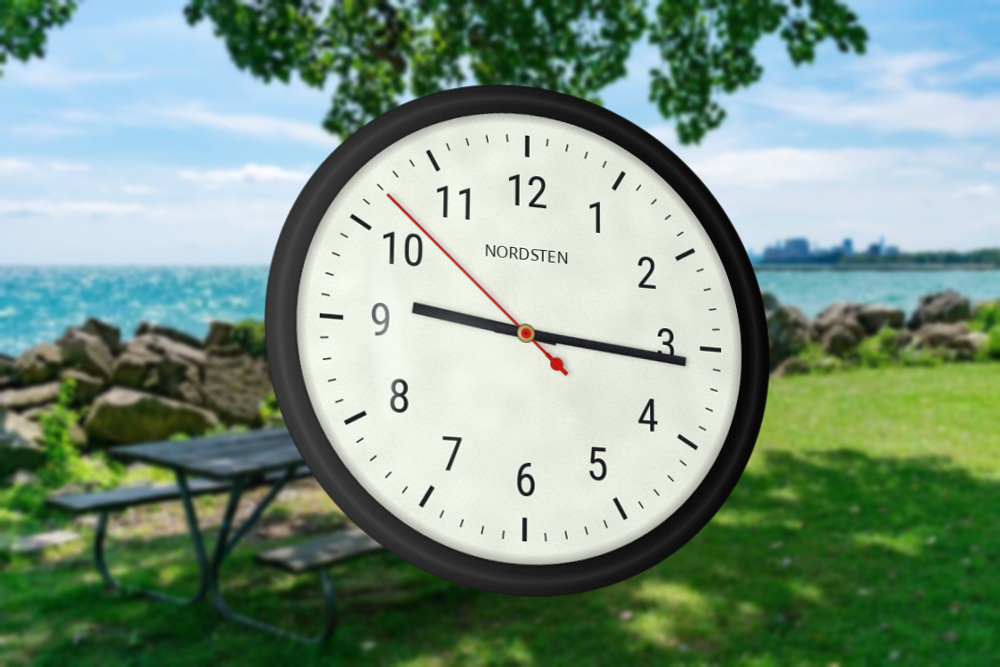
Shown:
9 h 15 min 52 s
